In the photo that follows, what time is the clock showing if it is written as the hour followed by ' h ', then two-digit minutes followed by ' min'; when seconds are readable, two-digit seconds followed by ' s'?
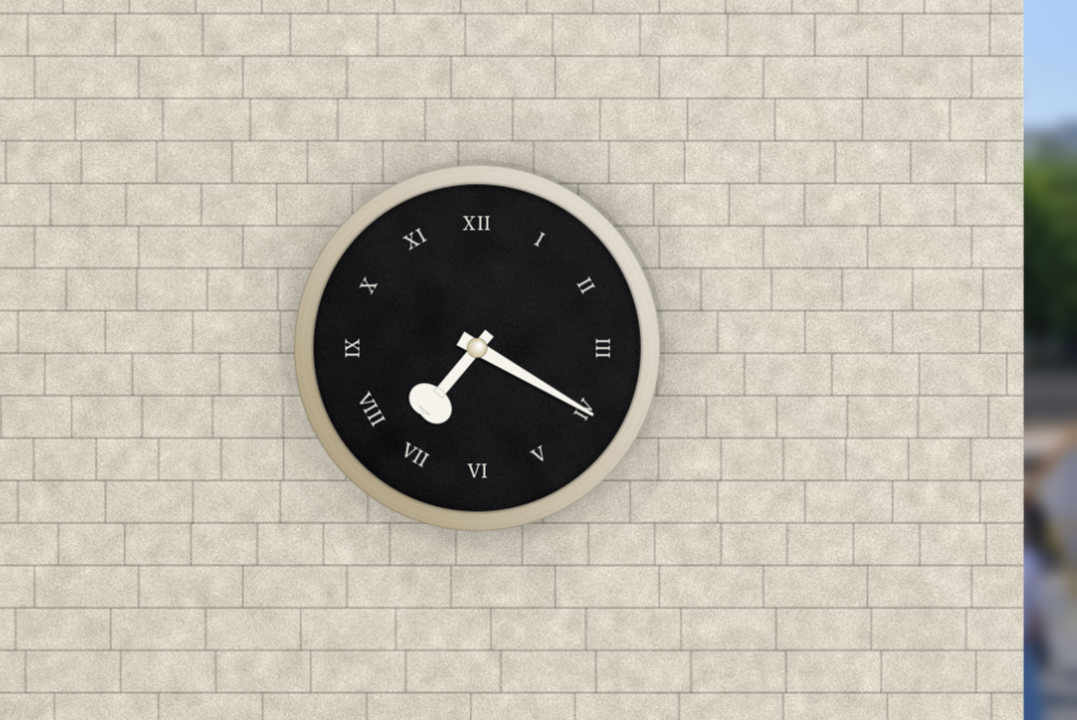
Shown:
7 h 20 min
